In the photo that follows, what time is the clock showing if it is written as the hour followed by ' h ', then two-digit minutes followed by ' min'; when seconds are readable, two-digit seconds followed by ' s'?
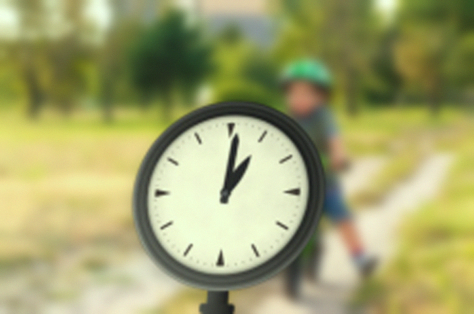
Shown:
1 h 01 min
